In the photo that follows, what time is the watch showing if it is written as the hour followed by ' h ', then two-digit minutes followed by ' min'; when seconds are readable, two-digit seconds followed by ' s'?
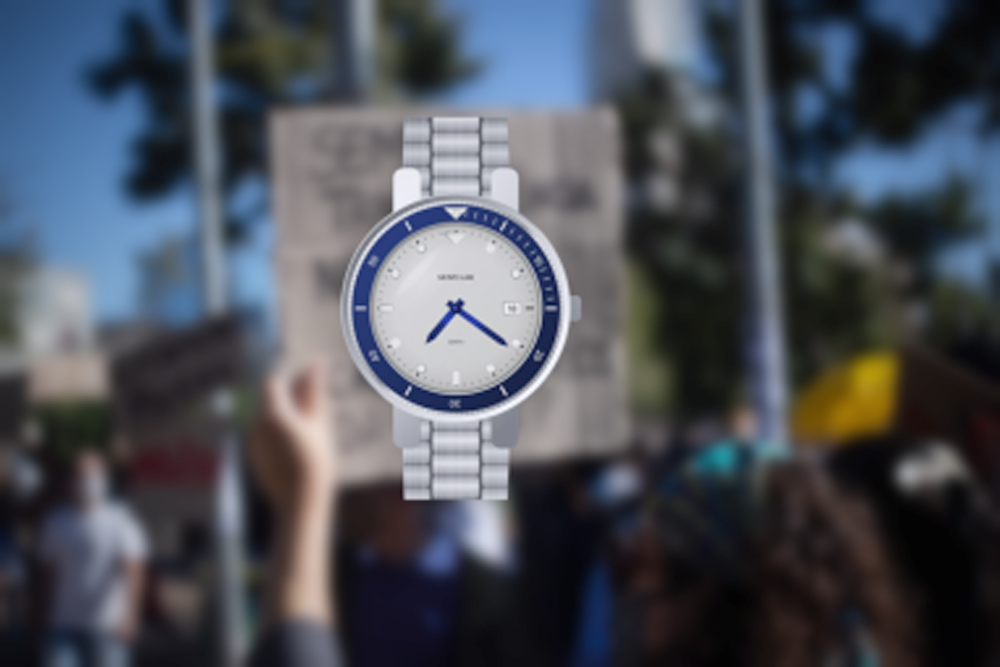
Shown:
7 h 21 min
